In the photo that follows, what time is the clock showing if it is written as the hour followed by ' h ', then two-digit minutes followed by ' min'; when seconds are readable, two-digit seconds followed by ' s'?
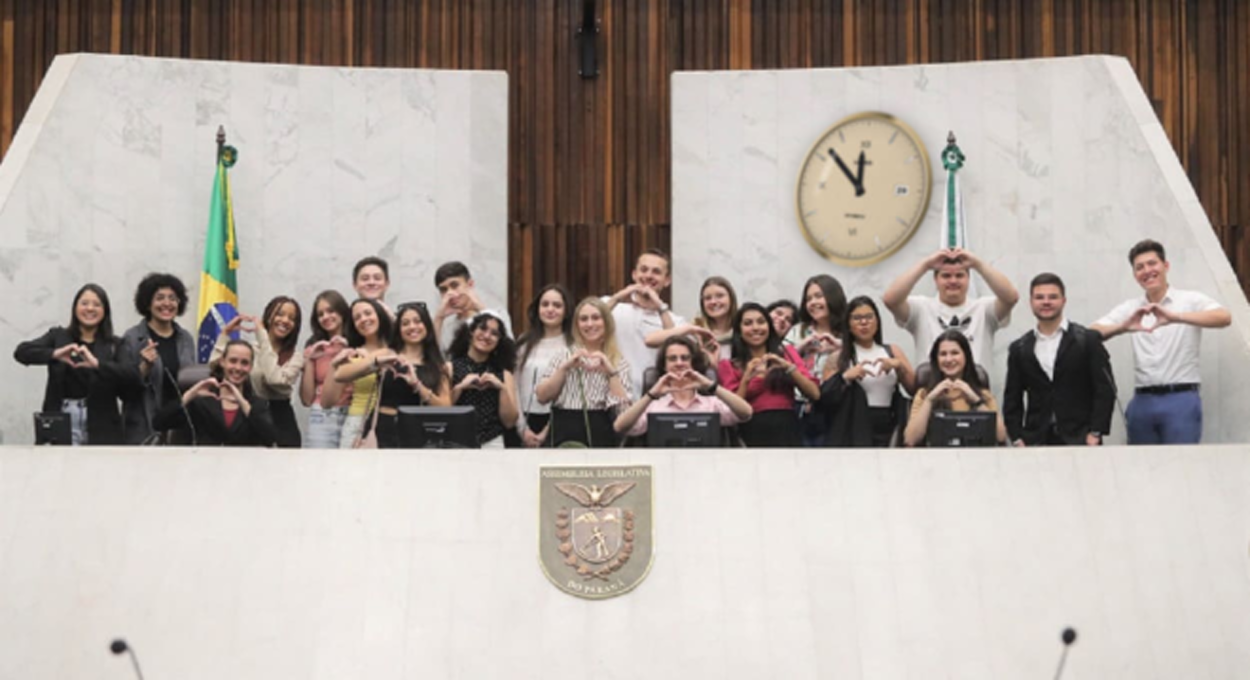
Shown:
11 h 52 min
